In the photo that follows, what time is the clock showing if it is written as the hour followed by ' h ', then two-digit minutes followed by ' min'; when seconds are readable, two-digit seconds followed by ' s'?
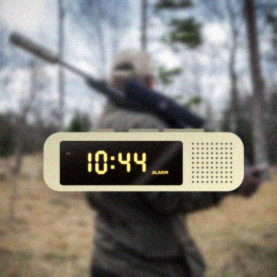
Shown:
10 h 44 min
